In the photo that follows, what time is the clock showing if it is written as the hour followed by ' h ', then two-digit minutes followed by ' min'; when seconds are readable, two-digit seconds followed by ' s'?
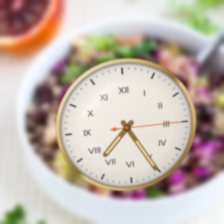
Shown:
7 h 25 min 15 s
